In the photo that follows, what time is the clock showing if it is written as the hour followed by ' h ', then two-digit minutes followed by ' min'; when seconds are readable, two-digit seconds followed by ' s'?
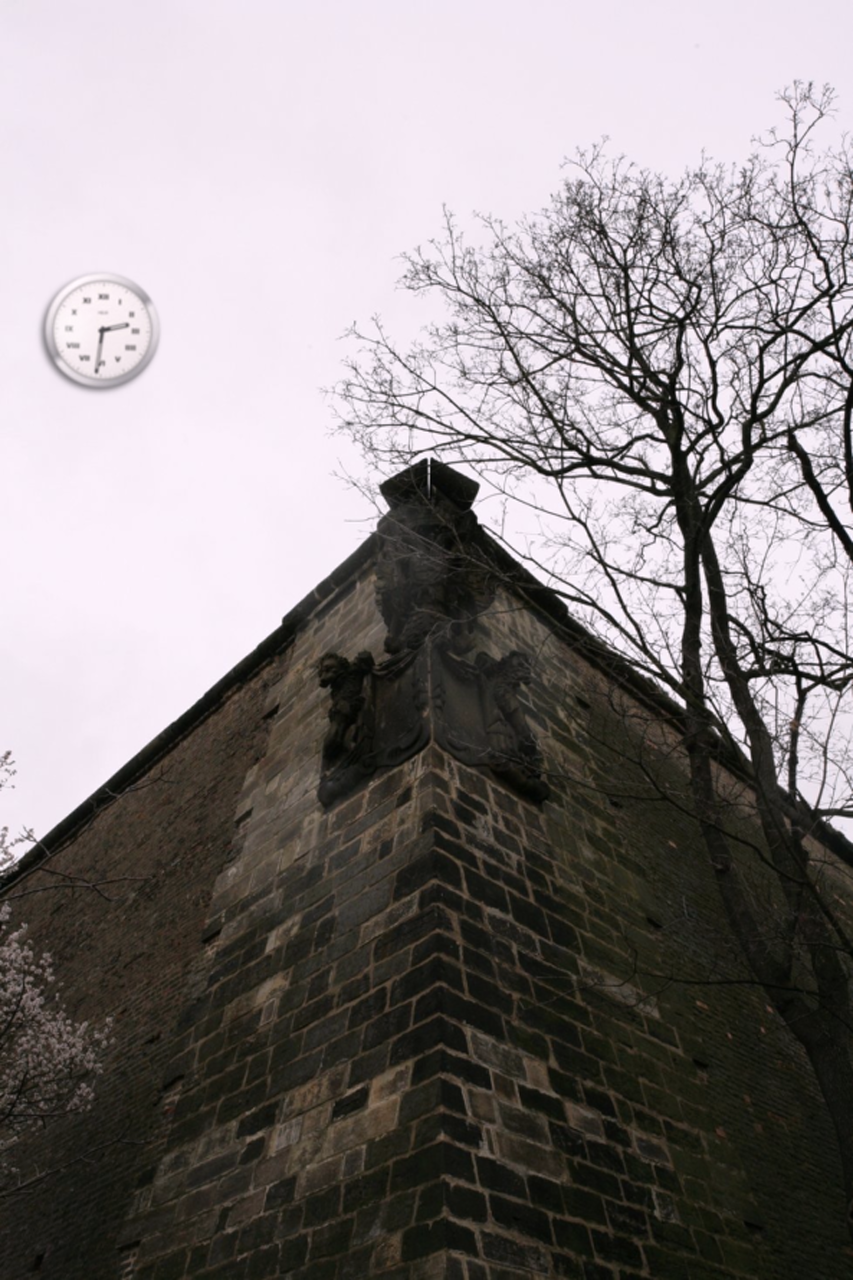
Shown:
2 h 31 min
